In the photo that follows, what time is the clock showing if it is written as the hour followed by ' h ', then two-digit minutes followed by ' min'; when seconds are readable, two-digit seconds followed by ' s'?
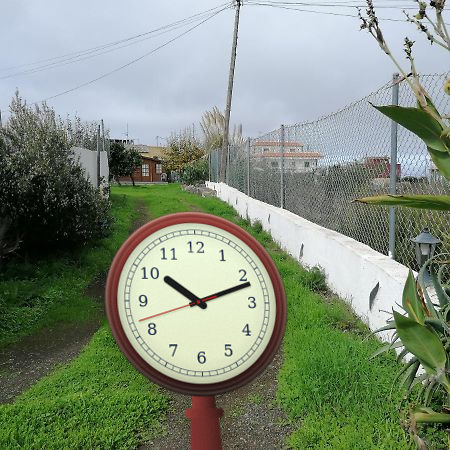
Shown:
10 h 11 min 42 s
